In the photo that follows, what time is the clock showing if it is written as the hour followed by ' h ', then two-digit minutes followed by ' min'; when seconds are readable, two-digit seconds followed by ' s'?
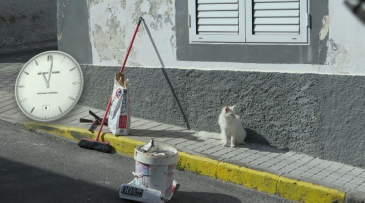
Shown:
11 h 01 min
